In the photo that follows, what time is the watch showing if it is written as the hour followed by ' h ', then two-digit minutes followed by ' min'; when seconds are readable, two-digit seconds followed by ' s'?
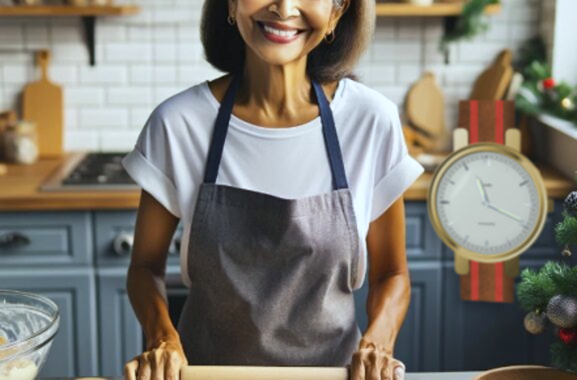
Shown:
11 h 19 min
